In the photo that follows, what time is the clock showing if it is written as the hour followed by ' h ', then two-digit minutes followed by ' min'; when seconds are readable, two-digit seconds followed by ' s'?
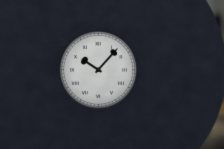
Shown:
10 h 07 min
